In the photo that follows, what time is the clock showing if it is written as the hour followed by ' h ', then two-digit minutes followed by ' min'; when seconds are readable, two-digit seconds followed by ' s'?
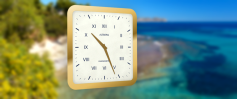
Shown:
10 h 26 min
